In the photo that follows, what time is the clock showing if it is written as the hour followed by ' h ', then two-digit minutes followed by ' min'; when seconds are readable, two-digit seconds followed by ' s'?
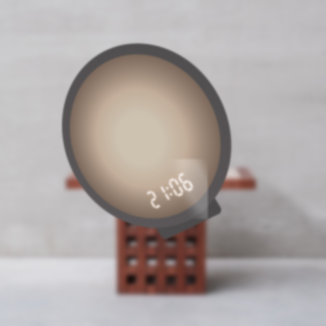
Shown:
21 h 06 min
